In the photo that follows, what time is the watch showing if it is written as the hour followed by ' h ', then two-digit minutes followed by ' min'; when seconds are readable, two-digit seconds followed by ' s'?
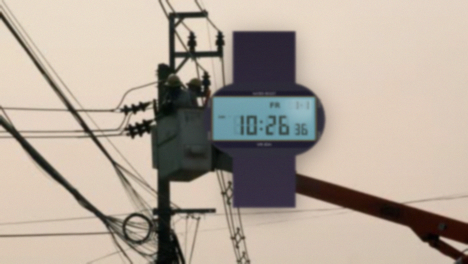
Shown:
10 h 26 min 36 s
